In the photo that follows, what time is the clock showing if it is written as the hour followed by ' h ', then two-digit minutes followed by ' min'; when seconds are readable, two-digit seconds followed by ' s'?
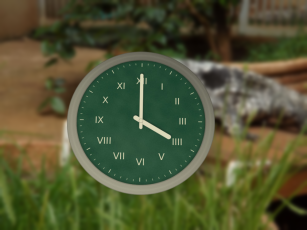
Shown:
4 h 00 min
